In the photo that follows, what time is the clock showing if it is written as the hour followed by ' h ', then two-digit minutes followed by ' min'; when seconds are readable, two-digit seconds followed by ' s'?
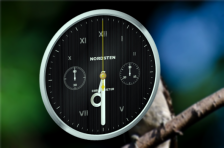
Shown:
6 h 30 min
